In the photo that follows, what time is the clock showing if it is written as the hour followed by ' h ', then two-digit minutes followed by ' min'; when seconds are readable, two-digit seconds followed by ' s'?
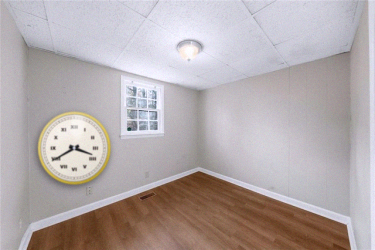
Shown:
3 h 40 min
